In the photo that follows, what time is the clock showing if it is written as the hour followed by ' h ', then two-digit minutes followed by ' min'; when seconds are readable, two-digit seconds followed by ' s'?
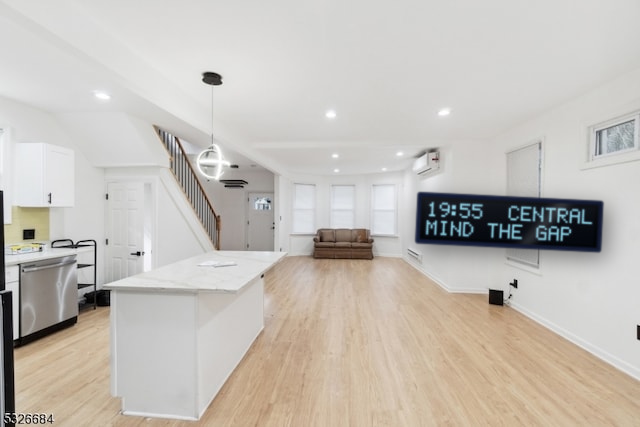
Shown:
19 h 55 min
